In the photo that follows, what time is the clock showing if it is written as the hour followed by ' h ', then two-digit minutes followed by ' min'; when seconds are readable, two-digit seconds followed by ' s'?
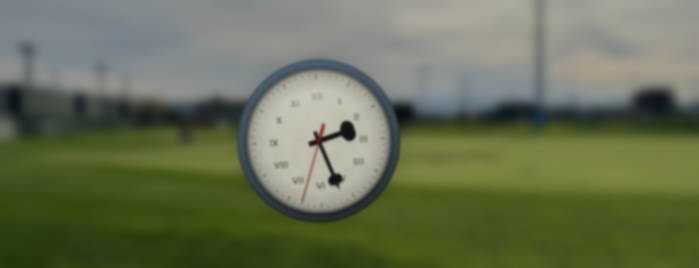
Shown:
2 h 26 min 33 s
